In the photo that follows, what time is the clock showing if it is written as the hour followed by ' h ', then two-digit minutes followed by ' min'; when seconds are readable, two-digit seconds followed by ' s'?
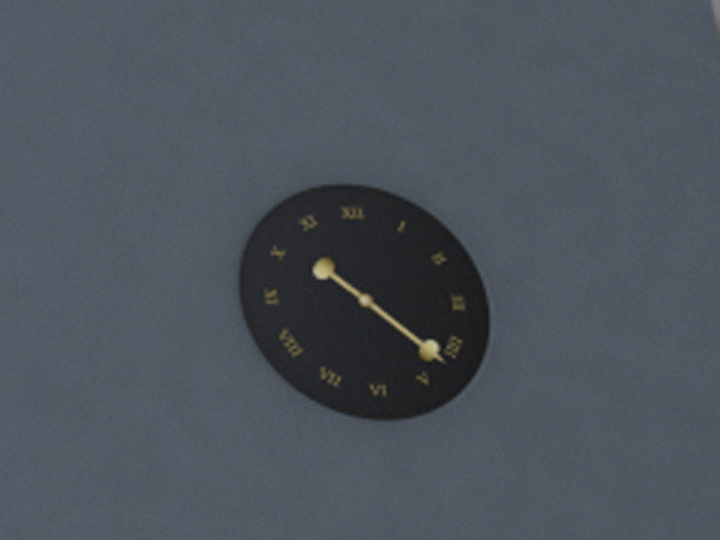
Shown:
10 h 22 min
